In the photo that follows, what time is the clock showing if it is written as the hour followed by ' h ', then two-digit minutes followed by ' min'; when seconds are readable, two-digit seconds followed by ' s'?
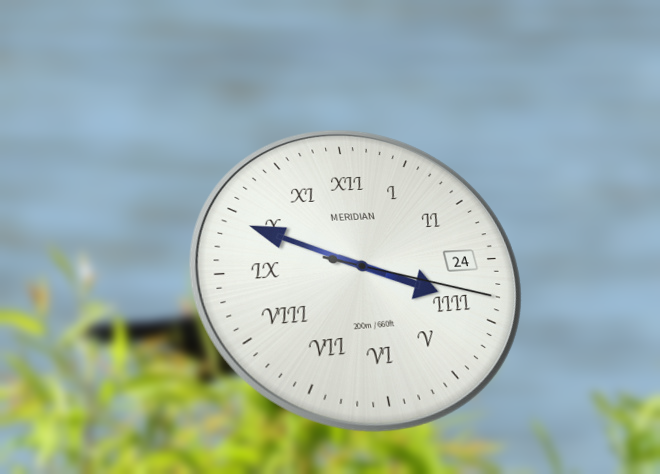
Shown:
3 h 49 min 18 s
